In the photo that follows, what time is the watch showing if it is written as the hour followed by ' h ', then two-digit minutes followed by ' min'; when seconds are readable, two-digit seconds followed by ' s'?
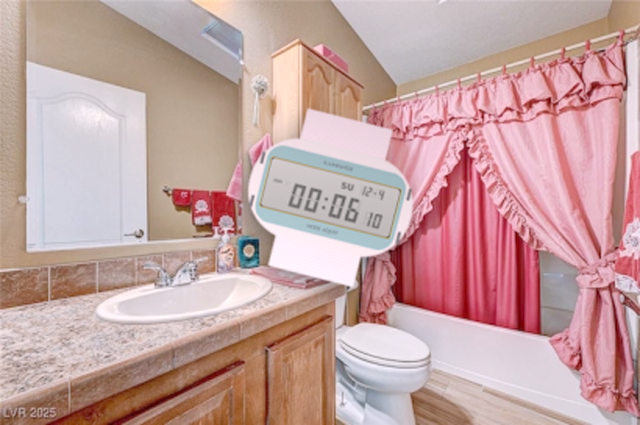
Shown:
0 h 06 min 10 s
